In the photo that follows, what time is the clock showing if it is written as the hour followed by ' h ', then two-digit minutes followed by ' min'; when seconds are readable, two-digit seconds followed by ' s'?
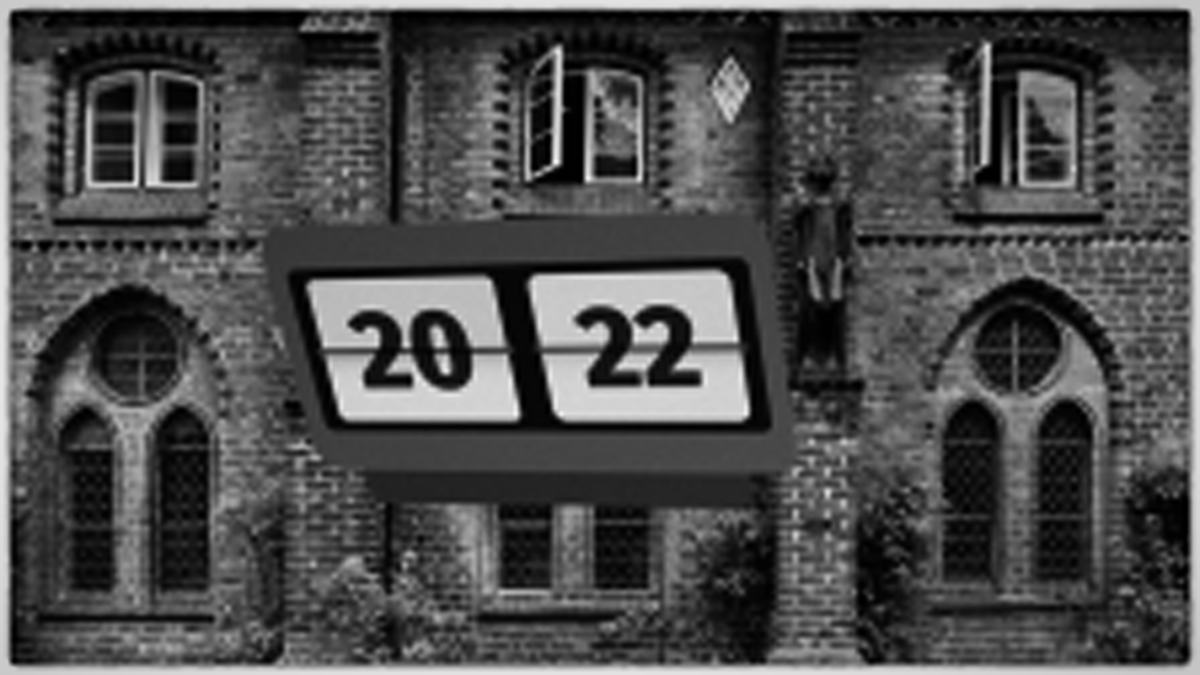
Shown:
20 h 22 min
